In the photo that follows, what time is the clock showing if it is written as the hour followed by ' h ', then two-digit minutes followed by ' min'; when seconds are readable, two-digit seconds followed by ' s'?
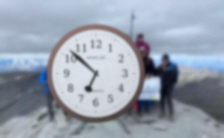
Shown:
6 h 52 min
